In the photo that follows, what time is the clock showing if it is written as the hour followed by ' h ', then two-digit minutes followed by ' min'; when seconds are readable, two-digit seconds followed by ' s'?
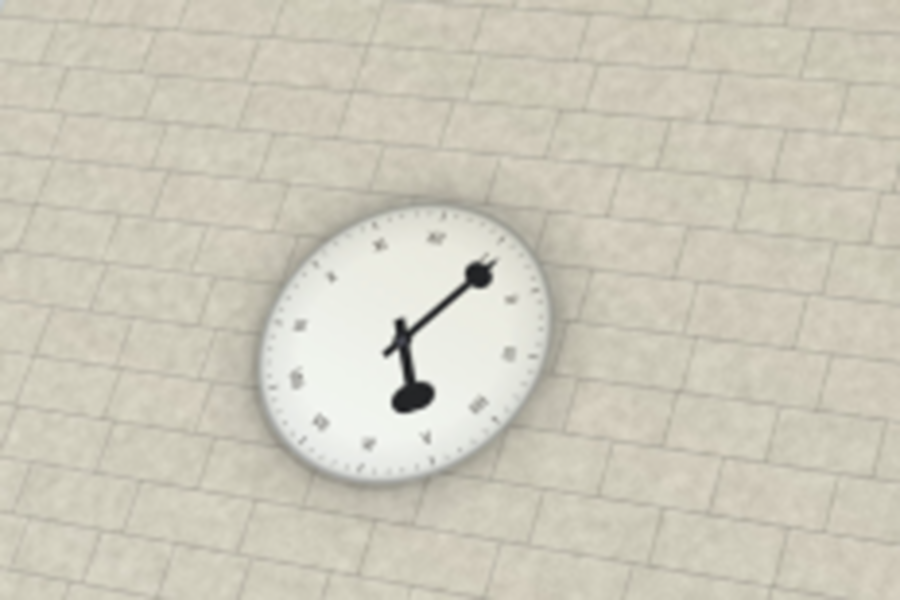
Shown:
5 h 06 min
